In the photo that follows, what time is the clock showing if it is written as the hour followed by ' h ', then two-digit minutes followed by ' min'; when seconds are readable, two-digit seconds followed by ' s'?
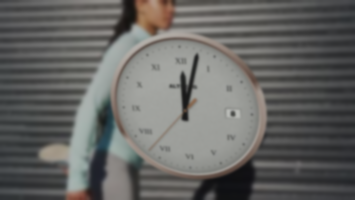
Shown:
12 h 02 min 37 s
